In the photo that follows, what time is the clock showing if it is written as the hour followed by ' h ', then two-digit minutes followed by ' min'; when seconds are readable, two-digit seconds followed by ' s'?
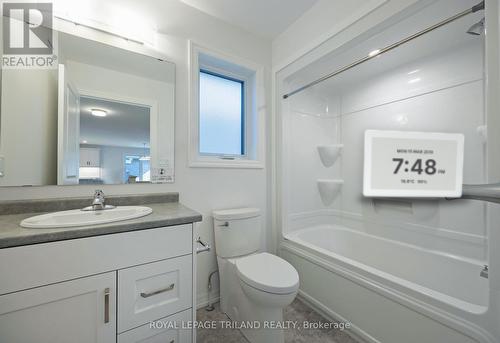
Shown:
7 h 48 min
